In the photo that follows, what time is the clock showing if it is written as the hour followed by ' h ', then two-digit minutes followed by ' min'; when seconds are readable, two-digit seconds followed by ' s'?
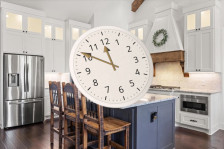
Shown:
11 h 51 min
